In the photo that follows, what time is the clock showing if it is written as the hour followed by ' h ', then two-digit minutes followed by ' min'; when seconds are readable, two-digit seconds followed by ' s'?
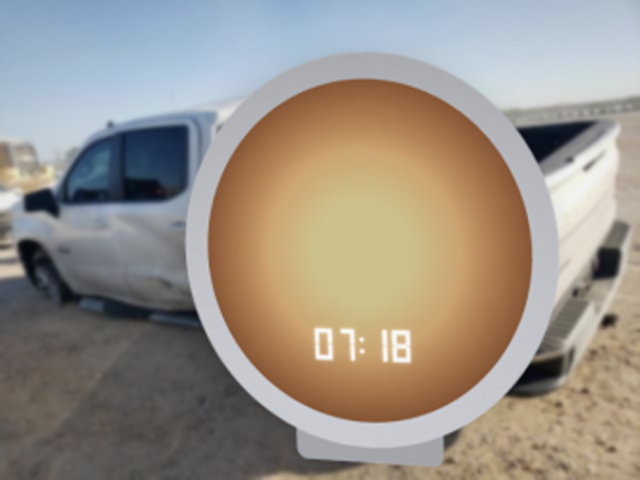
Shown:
7 h 18 min
